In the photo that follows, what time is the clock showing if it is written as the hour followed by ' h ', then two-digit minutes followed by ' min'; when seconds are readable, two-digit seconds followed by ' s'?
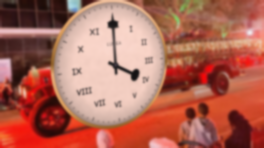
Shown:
4 h 00 min
